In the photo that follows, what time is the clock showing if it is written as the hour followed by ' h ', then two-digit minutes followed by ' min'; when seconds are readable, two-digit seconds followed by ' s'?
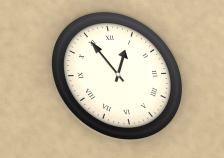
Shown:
12 h 55 min
